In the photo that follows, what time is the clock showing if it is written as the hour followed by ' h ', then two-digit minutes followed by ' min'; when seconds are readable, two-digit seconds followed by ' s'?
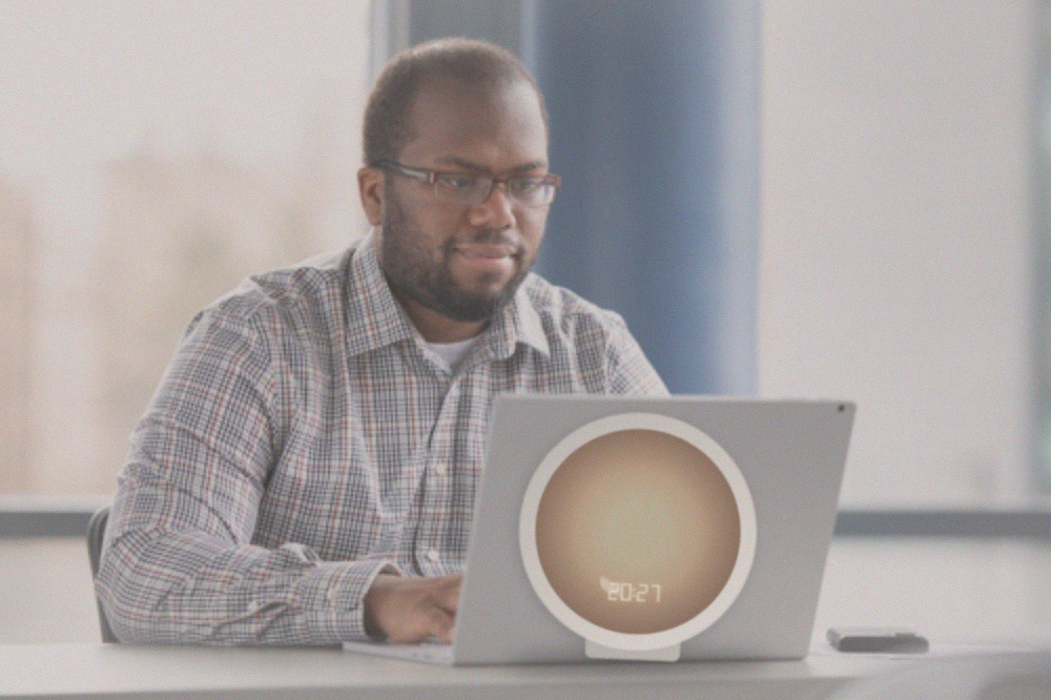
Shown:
20 h 27 min
